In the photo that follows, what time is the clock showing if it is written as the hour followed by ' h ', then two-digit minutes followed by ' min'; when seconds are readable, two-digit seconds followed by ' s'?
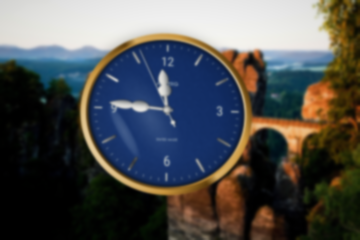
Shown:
11 h 45 min 56 s
